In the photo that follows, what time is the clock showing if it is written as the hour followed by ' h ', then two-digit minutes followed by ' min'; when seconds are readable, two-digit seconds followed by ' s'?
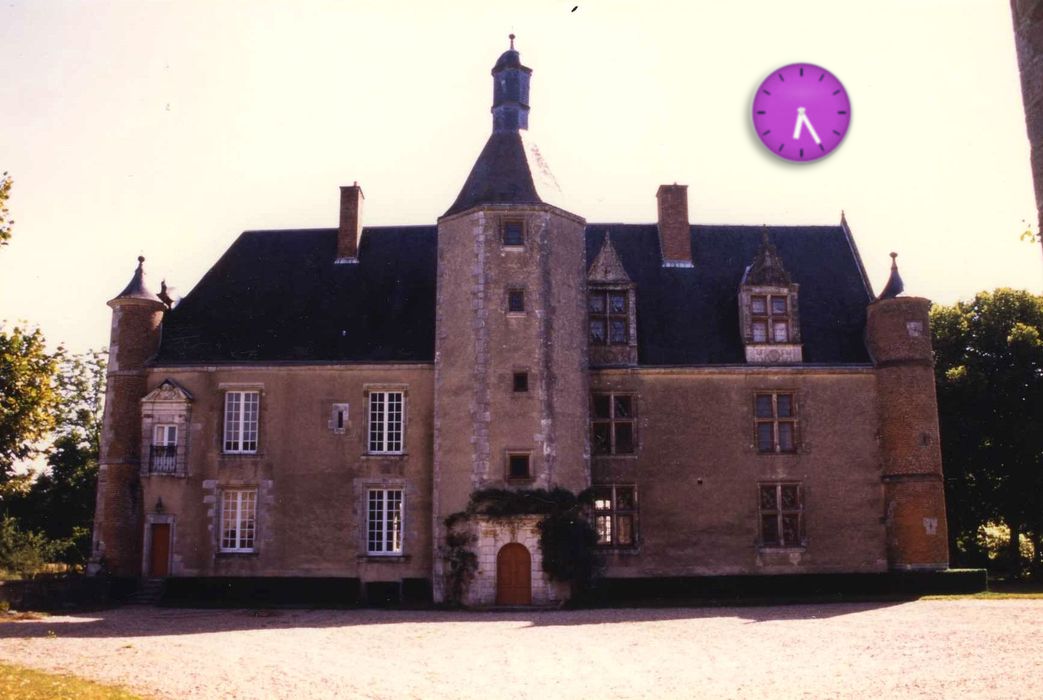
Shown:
6 h 25 min
